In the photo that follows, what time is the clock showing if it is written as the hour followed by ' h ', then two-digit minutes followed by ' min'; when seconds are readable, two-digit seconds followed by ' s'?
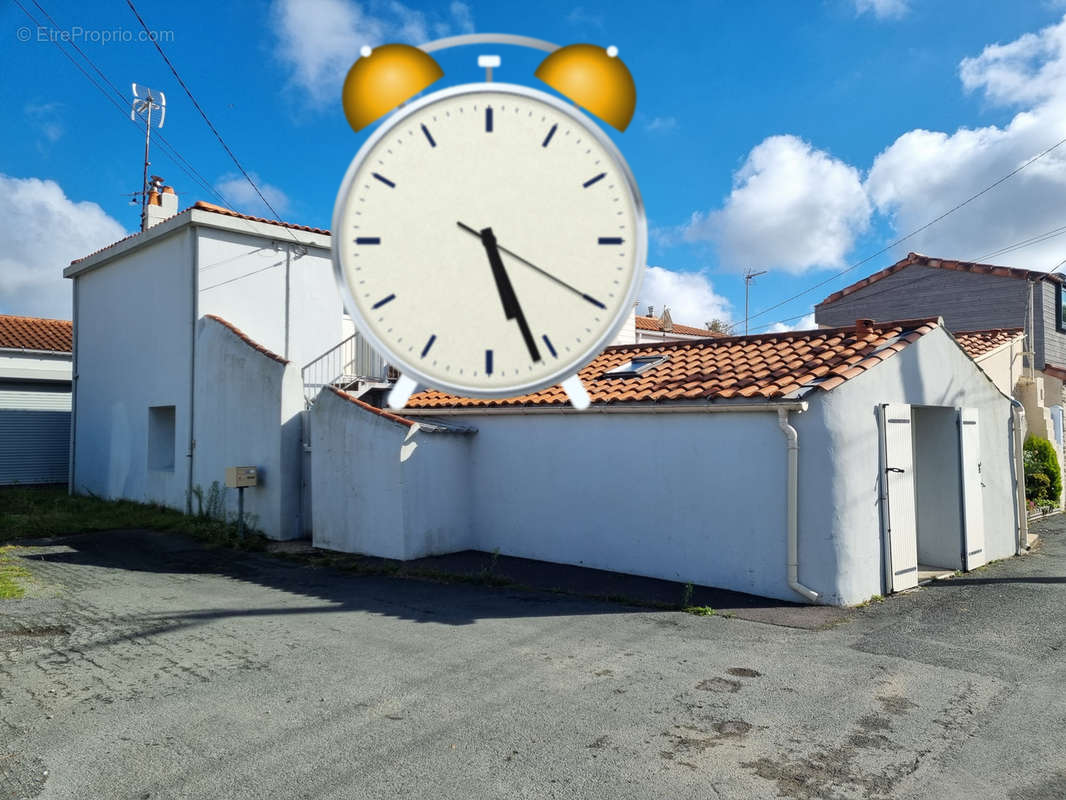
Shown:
5 h 26 min 20 s
